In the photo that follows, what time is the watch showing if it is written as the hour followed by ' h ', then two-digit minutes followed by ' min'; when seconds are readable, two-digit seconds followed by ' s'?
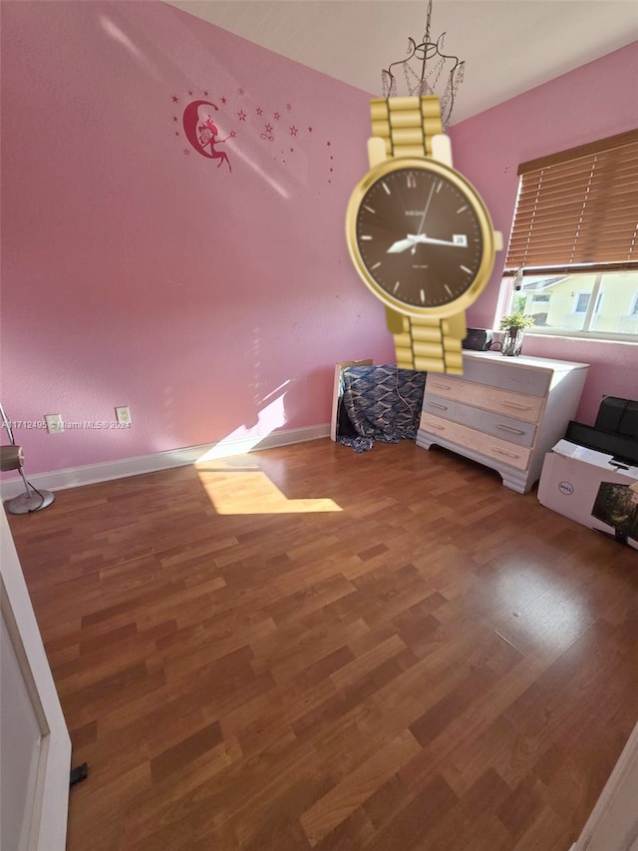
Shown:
8 h 16 min 04 s
